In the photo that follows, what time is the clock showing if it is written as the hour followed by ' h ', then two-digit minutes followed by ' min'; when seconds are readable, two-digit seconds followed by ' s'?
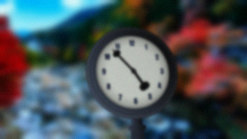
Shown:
4 h 53 min
